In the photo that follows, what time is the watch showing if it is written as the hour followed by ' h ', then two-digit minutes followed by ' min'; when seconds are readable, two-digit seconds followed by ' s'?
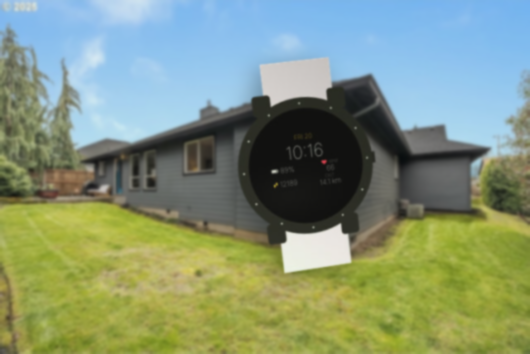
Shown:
10 h 16 min
